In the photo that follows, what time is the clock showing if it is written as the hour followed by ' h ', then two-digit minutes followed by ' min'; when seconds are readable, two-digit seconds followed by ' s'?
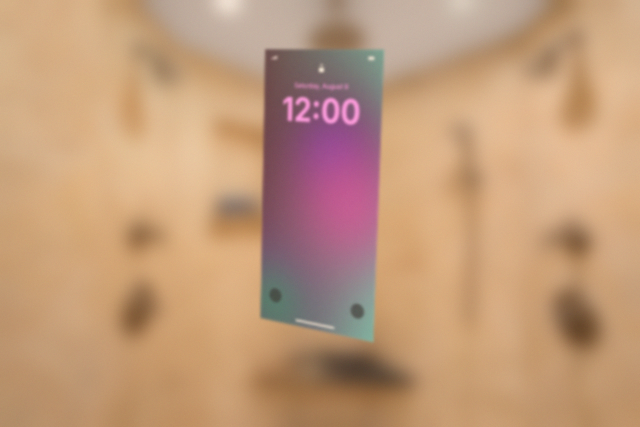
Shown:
12 h 00 min
